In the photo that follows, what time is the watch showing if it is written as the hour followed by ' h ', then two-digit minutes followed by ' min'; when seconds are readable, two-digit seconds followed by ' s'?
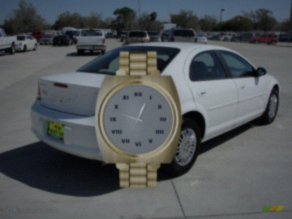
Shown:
12 h 48 min
